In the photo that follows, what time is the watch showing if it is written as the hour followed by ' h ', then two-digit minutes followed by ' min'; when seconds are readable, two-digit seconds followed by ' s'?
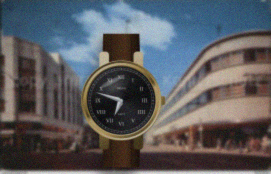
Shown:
6 h 48 min
